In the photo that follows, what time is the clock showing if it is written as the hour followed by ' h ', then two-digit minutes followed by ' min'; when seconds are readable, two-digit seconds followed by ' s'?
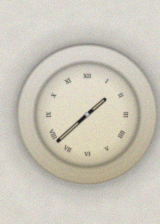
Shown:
1 h 38 min
